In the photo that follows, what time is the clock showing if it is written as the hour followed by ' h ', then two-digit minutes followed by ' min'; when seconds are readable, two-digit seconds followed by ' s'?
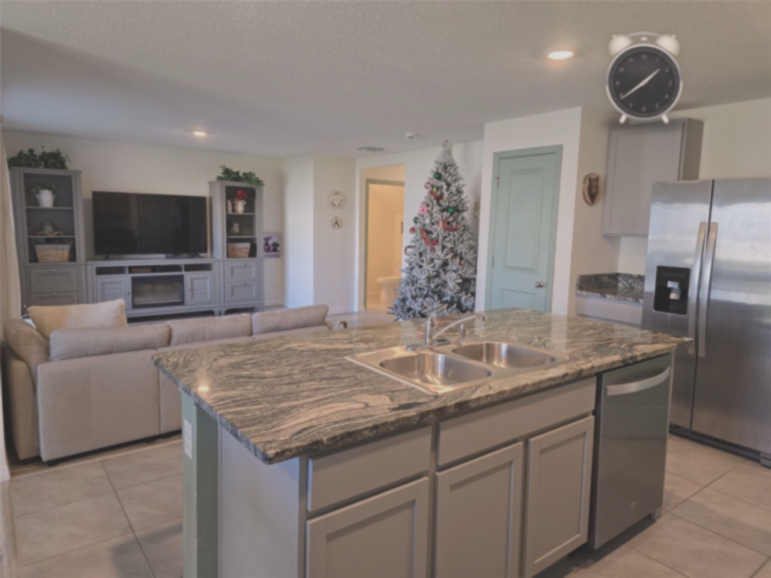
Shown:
1 h 39 min
